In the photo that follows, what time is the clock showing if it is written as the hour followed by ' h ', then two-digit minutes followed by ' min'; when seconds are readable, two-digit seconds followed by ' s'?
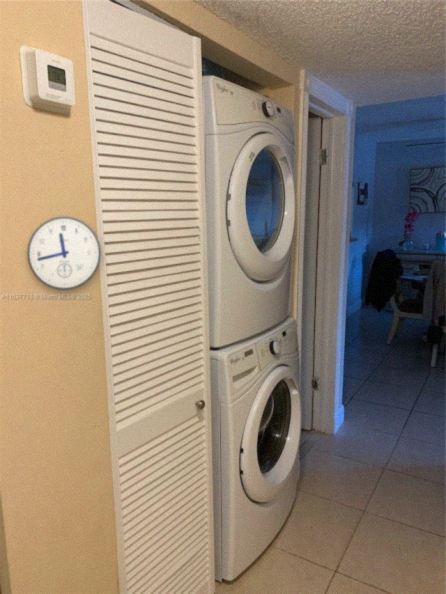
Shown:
11 h 43 min
